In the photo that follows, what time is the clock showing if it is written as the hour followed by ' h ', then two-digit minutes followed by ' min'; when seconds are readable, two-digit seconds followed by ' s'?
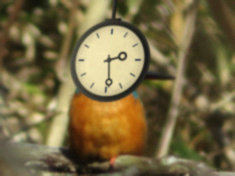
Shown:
2 h 29 min
